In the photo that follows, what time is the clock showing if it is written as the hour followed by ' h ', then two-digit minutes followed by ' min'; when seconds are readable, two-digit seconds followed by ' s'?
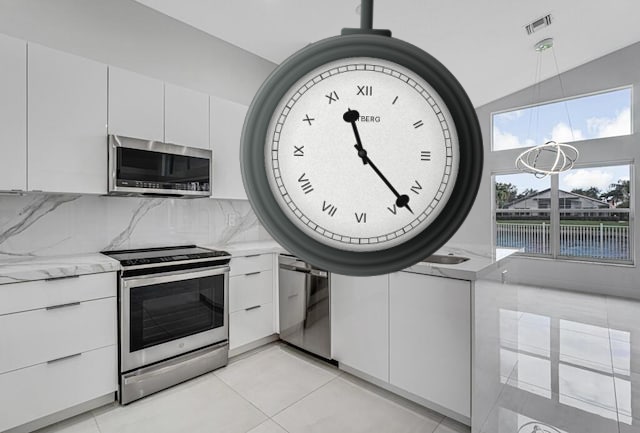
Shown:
11 h 23 min
